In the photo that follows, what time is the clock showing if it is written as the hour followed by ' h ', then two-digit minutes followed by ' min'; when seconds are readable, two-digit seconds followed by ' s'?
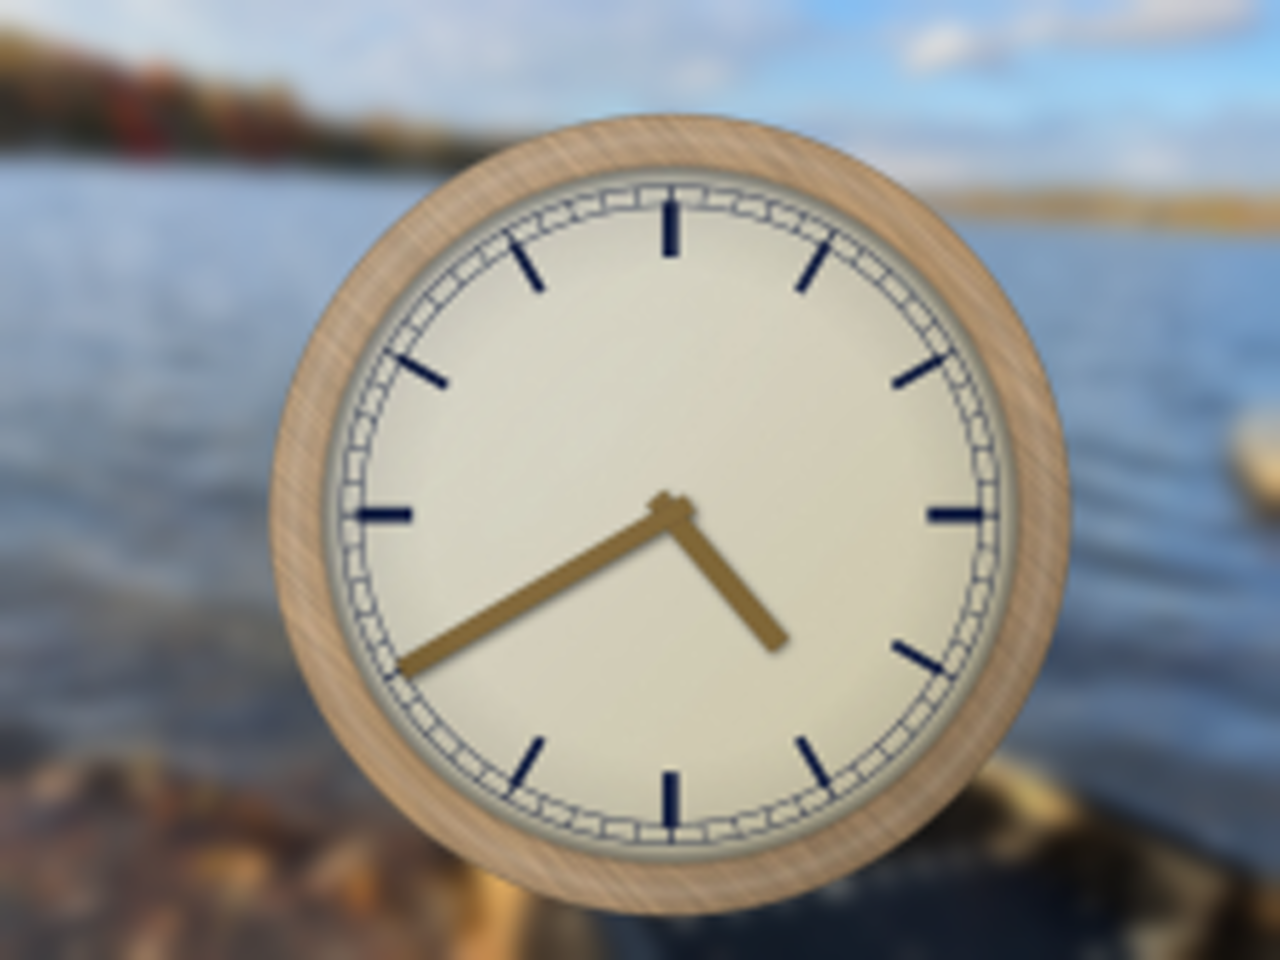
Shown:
4 h 40 min
